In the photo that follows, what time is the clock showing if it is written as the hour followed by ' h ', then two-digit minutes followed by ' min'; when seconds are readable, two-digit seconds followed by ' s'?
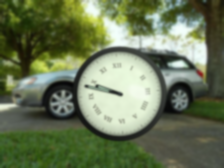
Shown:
9 h 48 min
